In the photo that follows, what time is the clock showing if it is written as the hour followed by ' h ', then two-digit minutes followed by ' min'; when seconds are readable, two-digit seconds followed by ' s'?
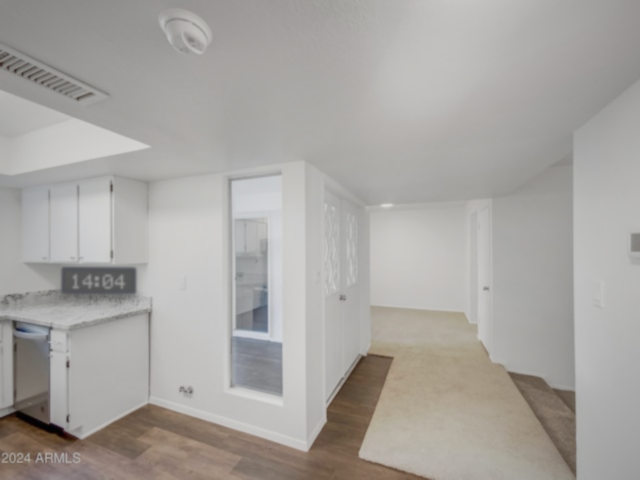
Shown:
14 h 04 min
